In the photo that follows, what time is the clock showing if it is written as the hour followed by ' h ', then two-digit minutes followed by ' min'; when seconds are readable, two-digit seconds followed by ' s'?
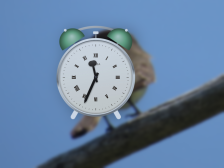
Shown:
11 h 34 min
